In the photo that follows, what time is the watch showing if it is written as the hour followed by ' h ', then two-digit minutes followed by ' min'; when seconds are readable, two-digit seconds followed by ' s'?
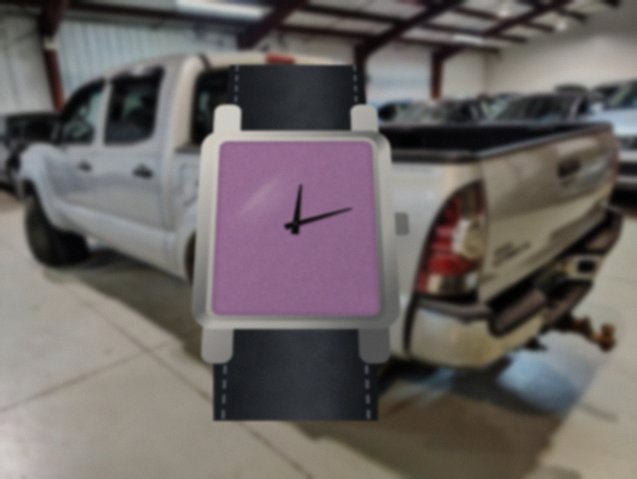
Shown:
12 h 12 min
